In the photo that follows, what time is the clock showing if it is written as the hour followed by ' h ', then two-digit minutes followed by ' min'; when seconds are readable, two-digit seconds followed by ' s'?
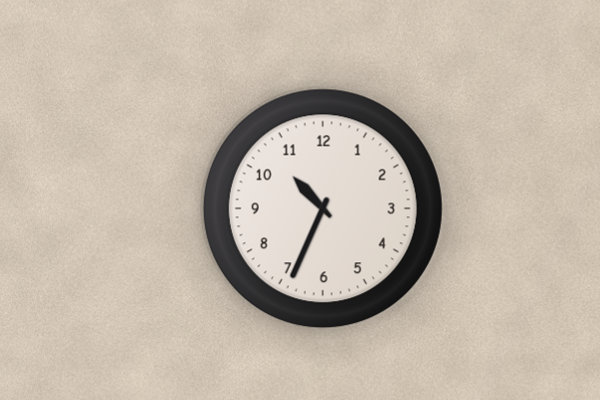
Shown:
10 h 34 min
